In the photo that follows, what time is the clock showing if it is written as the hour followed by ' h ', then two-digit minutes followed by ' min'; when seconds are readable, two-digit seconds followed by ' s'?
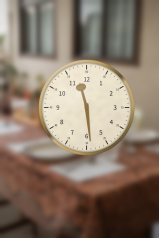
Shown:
11 h 29 min
